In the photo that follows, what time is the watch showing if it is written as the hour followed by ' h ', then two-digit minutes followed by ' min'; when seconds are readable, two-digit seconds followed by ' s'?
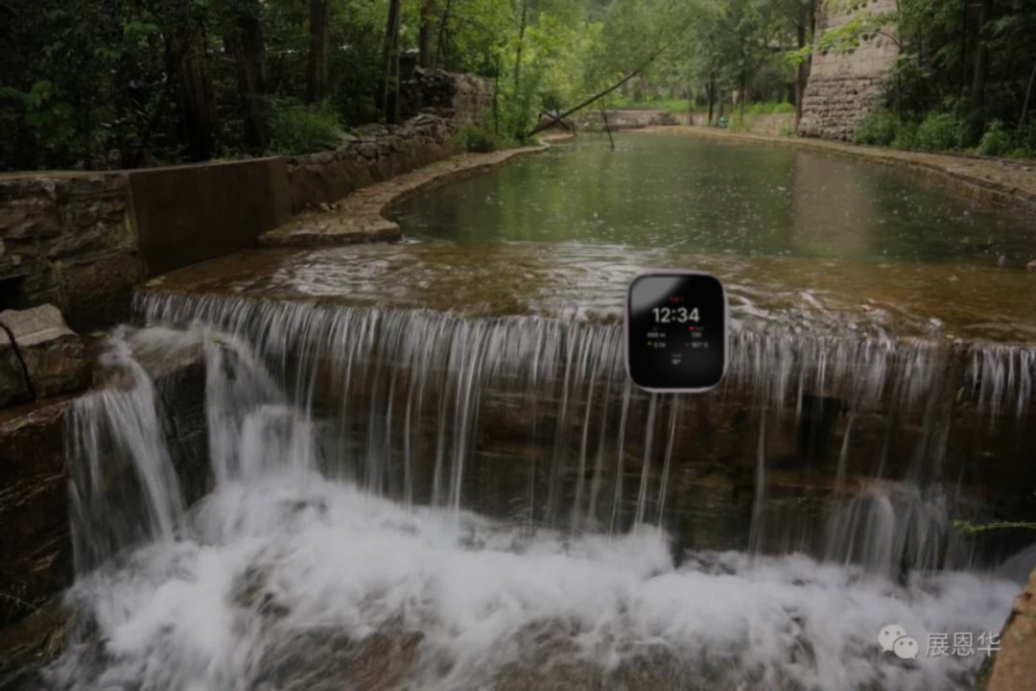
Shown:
12 h 34 min
